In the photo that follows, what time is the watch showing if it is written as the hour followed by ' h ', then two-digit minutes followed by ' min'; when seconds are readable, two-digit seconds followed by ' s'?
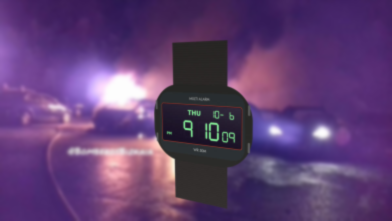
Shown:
9 h 10 min 09 s
